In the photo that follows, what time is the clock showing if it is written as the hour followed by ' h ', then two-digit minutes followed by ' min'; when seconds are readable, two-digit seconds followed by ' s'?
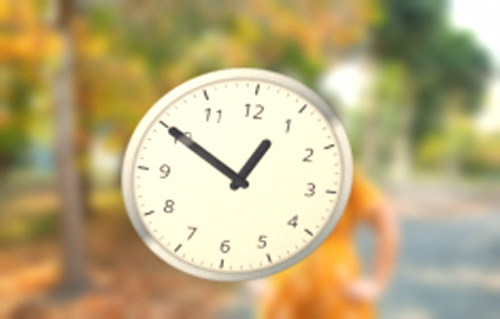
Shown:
12 h 50 min
